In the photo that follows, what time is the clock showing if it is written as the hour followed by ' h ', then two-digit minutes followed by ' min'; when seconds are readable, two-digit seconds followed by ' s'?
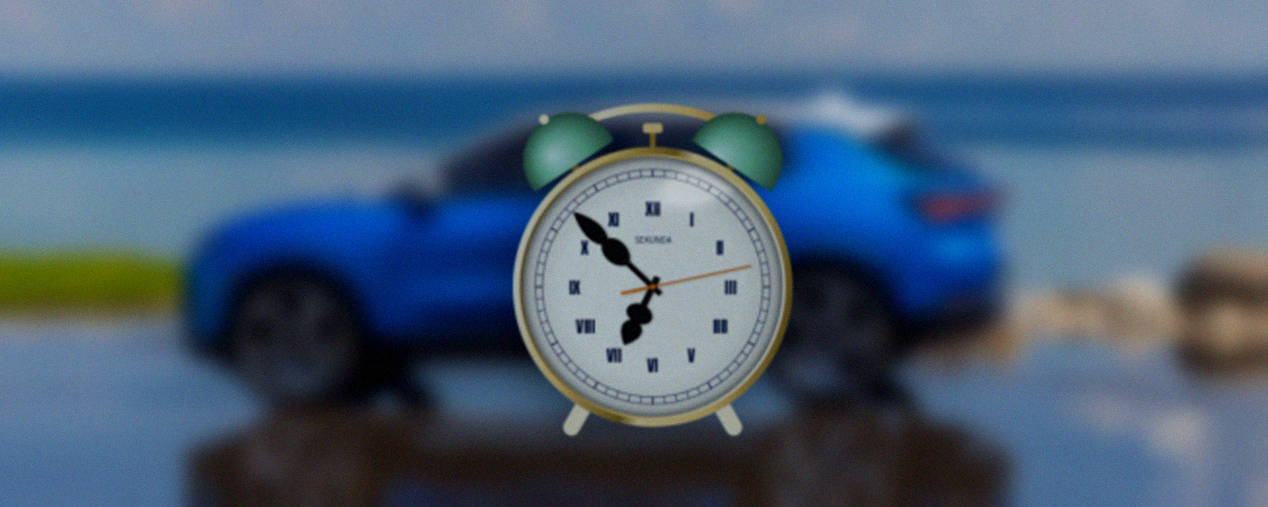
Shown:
6 h 52 min 13 s
